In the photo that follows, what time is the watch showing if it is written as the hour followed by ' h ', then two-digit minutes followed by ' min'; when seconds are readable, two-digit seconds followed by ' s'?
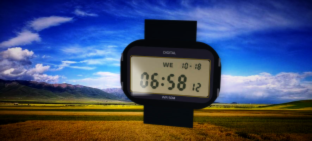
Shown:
6 h 58 min 12 s
